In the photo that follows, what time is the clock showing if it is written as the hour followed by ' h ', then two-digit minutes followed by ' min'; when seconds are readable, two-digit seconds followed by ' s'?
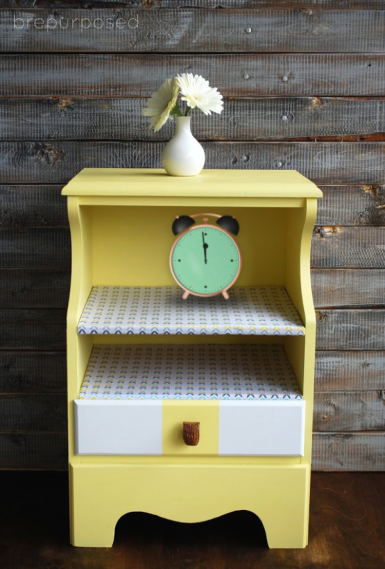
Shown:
11 h 59 min
